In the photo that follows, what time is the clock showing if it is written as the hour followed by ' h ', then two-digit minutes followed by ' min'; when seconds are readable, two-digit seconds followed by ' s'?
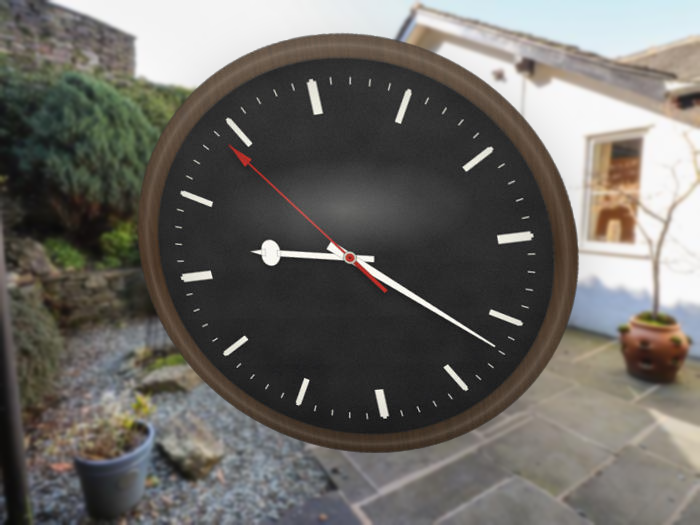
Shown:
9 h 21 min 54 s
